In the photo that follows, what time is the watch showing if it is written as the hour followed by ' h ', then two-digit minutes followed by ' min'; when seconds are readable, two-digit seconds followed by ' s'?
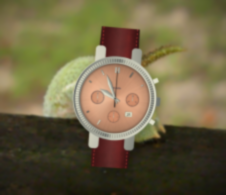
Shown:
9 h 56 min
